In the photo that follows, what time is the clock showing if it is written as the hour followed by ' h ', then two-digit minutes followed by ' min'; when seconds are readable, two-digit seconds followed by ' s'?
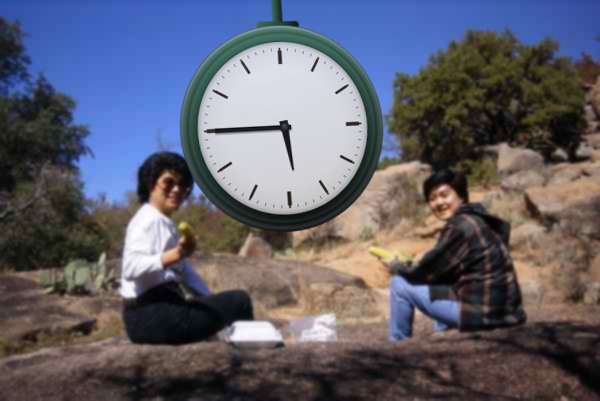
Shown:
5 h 45 min
